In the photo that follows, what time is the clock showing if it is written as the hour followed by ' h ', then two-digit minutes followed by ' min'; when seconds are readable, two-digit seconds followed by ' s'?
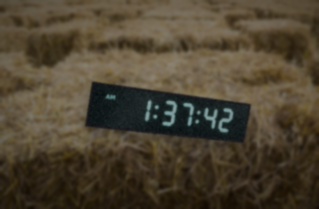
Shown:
1 h 37 min 42 s
